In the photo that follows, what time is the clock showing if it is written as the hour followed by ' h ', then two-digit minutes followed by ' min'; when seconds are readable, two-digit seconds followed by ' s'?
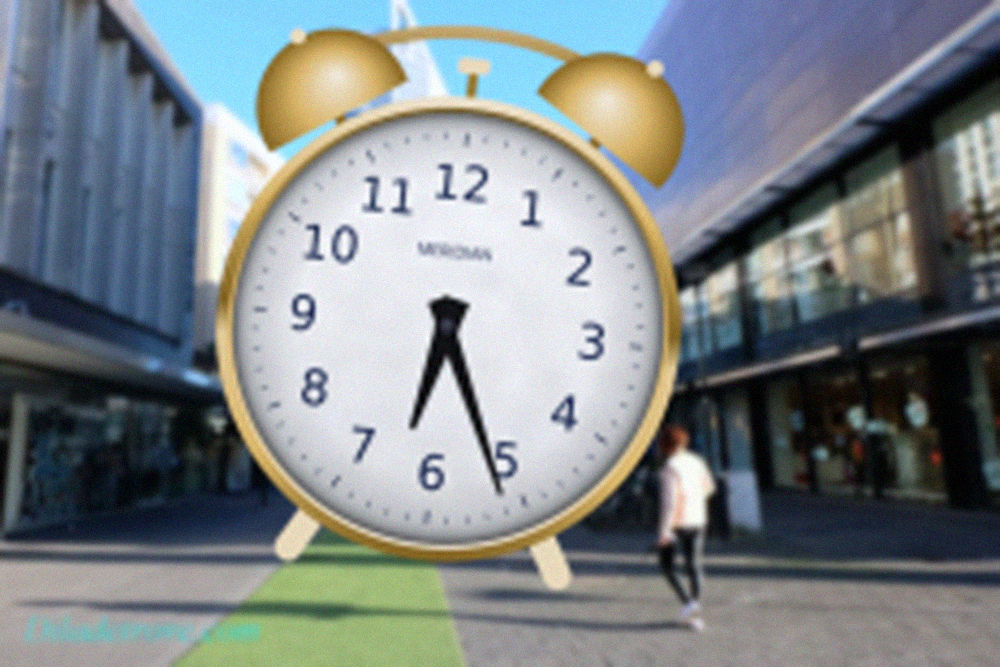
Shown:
6 h 26 min
